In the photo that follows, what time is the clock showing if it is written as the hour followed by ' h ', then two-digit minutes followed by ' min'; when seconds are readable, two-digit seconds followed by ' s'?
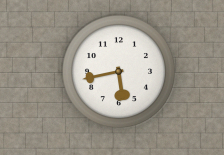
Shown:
5 h 43 min
